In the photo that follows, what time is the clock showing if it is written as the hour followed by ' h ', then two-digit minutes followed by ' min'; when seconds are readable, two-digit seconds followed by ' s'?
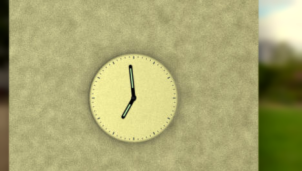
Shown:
6 h 59 min
